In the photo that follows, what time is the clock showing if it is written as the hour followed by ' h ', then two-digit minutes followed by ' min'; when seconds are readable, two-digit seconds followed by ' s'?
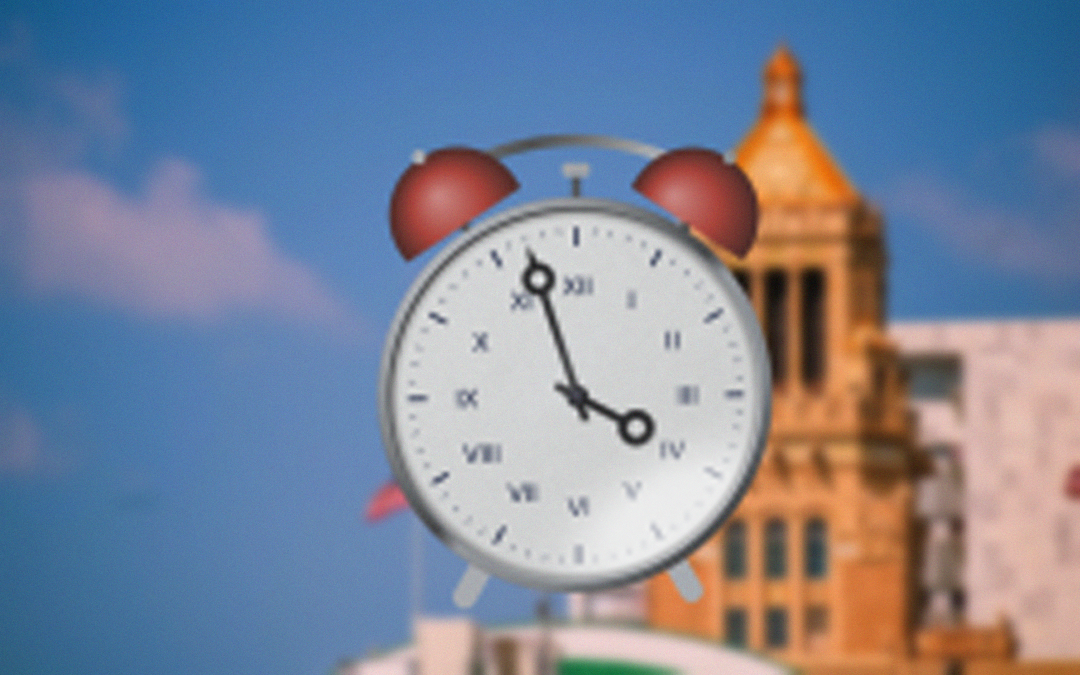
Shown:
3 h 57 min
